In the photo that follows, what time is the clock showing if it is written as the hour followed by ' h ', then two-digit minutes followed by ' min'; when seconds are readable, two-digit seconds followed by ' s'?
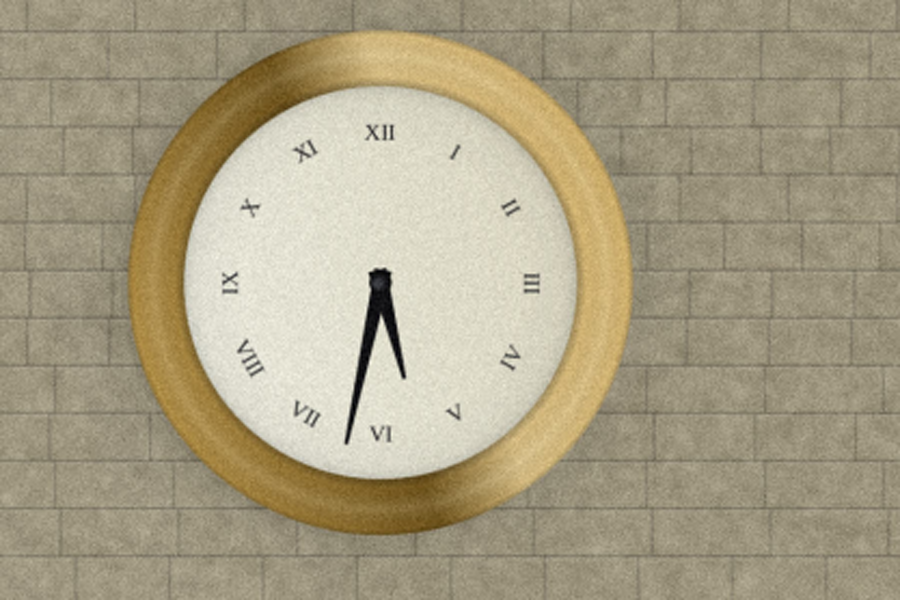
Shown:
5 h 32 min
